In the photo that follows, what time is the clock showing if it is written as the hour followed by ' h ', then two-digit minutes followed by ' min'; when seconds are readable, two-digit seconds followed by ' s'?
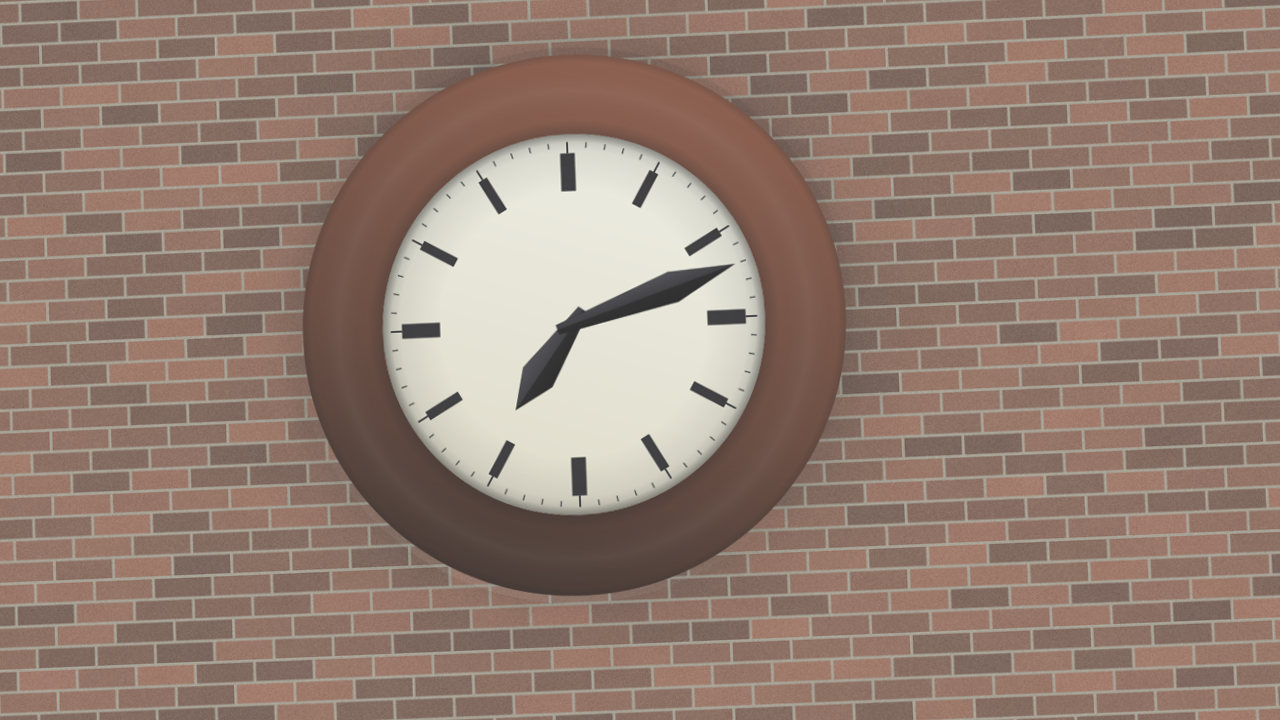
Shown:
7 h 12 min
